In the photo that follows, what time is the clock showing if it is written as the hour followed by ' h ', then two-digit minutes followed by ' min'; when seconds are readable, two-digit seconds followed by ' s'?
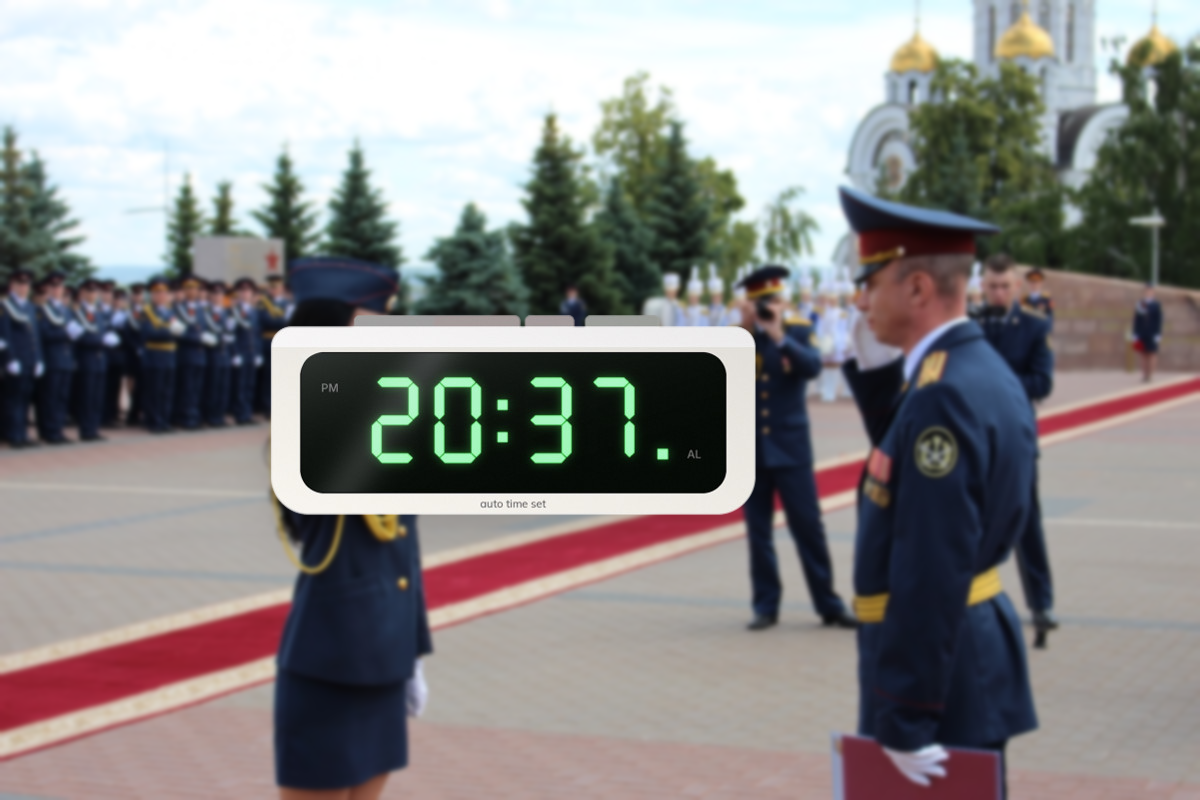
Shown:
20 h 37 min
